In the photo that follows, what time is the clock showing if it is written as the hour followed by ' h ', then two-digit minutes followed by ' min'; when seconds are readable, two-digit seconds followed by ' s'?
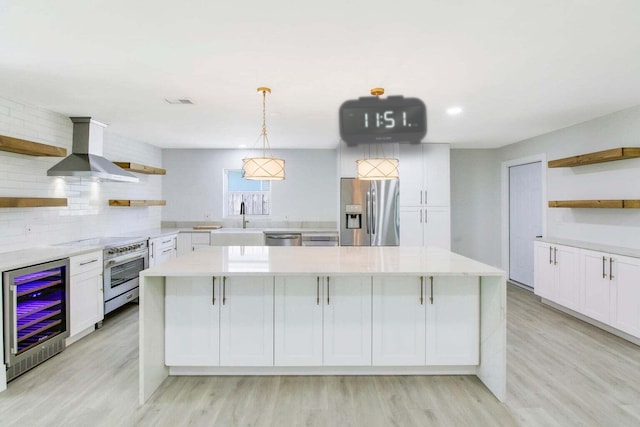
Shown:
11 h 51 min
